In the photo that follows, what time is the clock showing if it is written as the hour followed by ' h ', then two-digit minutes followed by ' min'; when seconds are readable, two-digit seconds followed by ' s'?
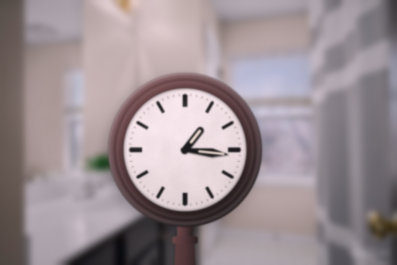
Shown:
1 h 16 min
